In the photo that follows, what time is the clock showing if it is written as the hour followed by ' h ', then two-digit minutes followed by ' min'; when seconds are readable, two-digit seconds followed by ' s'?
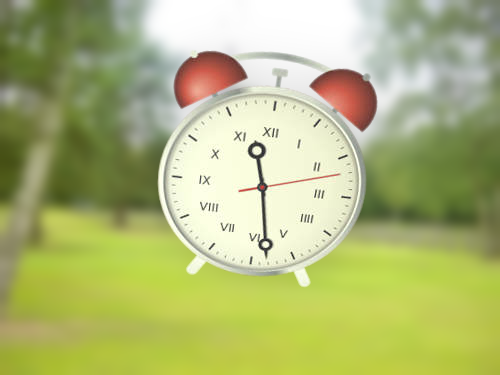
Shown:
11 h 28 min 12 s
